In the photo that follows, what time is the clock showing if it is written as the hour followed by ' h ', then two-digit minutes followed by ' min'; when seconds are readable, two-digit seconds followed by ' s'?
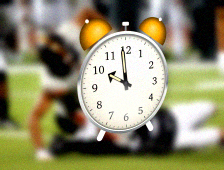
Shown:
9 h 59 min
